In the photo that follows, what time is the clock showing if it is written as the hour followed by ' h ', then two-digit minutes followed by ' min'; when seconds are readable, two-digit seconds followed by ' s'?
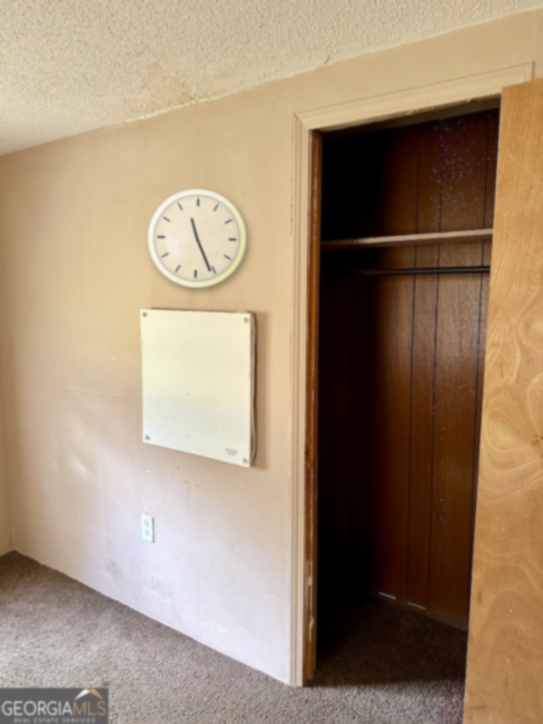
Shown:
11 h 26 min
